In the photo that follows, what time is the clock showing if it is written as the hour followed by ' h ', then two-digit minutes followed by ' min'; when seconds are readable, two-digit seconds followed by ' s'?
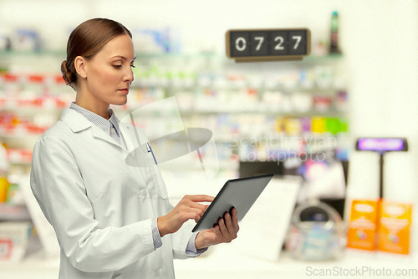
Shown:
7 h 27 min
